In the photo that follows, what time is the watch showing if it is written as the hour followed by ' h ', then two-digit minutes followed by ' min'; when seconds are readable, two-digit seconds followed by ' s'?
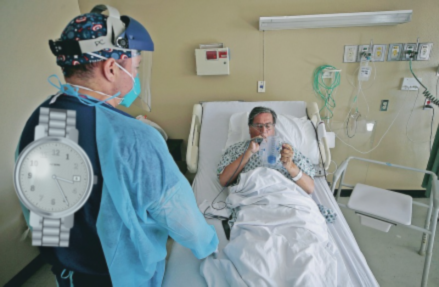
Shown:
3 h 25 min
